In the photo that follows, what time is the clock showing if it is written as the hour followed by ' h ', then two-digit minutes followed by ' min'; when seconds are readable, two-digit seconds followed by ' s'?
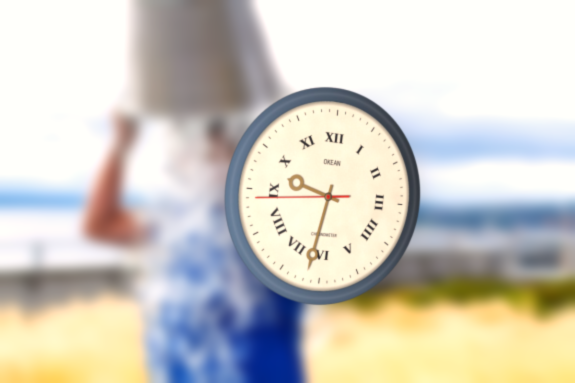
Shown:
9 h 31 min 44 s
